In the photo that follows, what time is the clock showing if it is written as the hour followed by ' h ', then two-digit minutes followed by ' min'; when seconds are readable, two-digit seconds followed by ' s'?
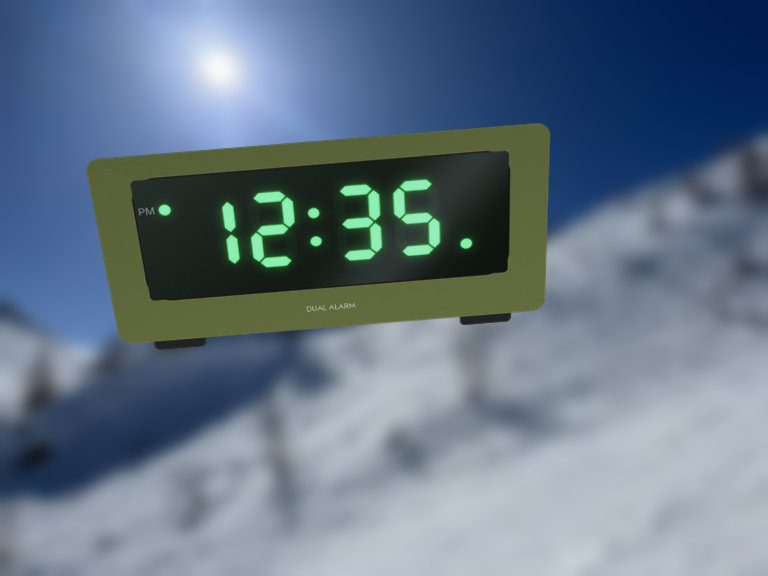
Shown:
12 h 35 min
